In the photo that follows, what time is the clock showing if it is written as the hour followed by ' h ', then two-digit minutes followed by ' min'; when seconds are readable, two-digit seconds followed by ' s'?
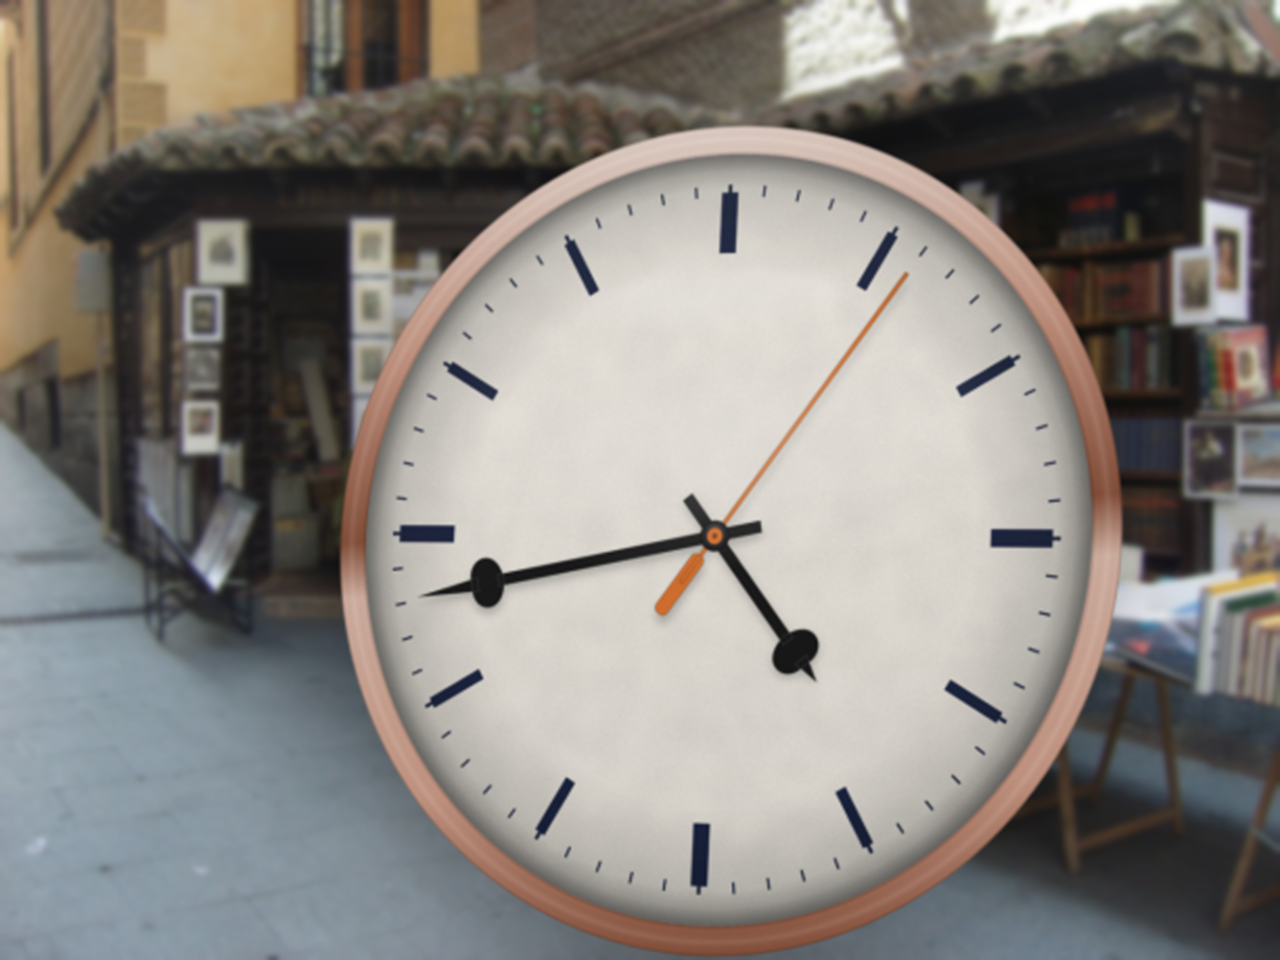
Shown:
4 h 43 min 06 s
